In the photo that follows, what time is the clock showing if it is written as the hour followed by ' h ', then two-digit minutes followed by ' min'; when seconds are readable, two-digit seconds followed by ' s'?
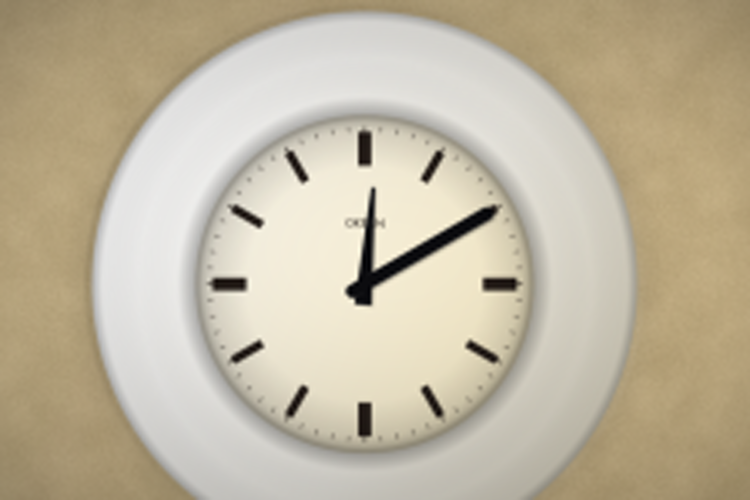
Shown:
12 h 10 min
